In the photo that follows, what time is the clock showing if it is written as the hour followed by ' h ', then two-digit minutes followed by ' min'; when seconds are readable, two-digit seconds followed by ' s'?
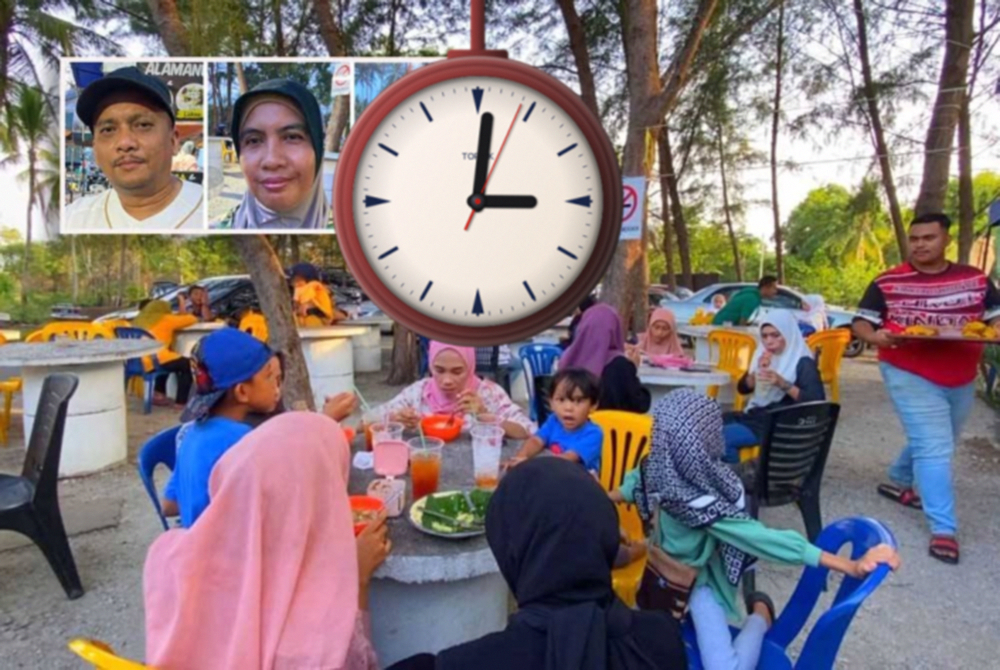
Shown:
3 h 01 min 04 s
